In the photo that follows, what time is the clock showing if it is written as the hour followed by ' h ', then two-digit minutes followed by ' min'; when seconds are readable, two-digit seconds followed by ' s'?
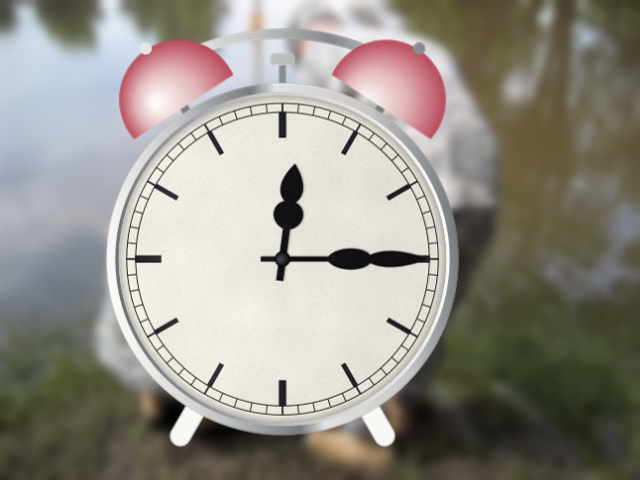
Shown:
12 h 15 min
